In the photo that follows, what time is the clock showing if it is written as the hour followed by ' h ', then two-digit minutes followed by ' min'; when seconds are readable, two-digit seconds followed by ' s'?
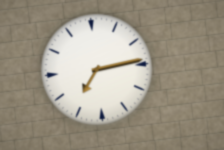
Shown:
7 h 14 min
